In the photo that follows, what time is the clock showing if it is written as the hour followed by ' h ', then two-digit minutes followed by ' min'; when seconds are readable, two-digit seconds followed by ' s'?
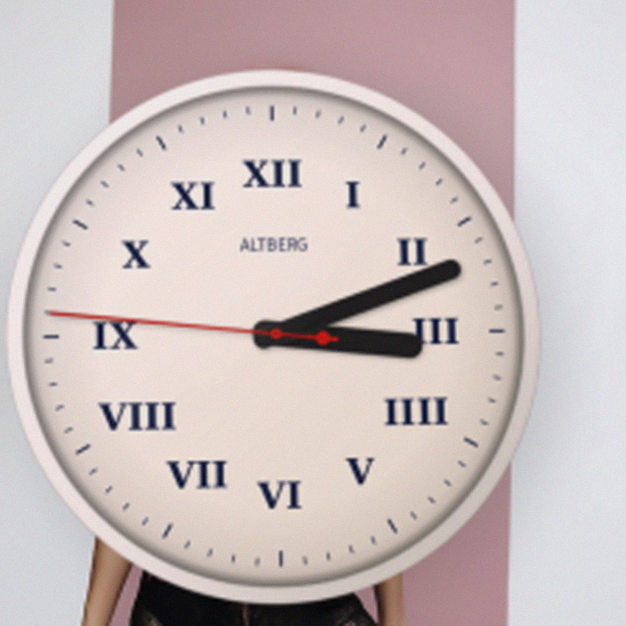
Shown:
3 h 11 min 46 s
